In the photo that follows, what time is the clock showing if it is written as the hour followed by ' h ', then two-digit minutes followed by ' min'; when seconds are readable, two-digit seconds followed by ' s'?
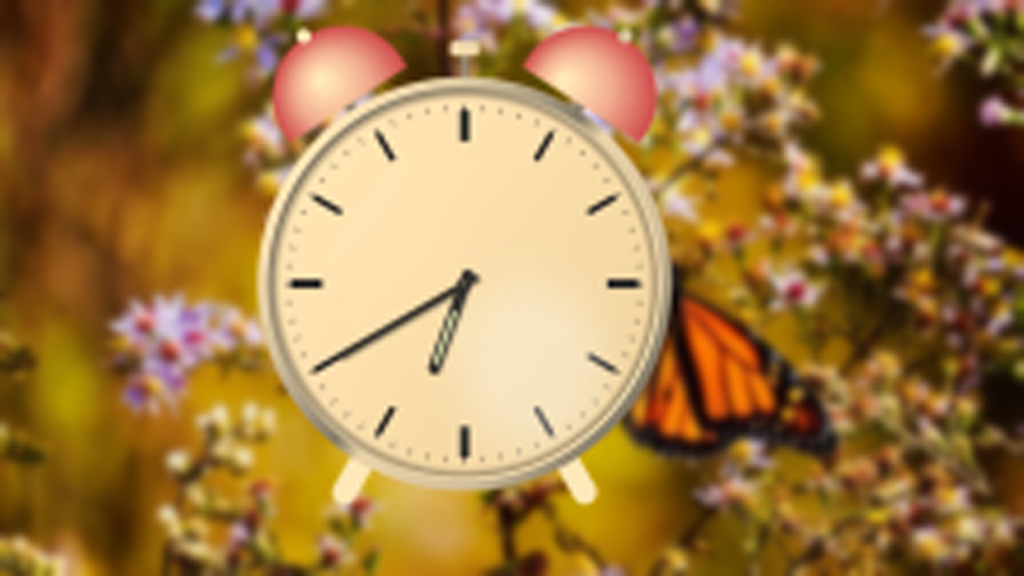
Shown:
6 h 40 min
